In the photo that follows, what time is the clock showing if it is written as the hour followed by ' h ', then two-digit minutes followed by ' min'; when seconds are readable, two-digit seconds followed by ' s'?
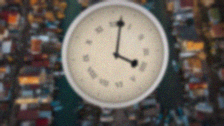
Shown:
4 h 02 min
